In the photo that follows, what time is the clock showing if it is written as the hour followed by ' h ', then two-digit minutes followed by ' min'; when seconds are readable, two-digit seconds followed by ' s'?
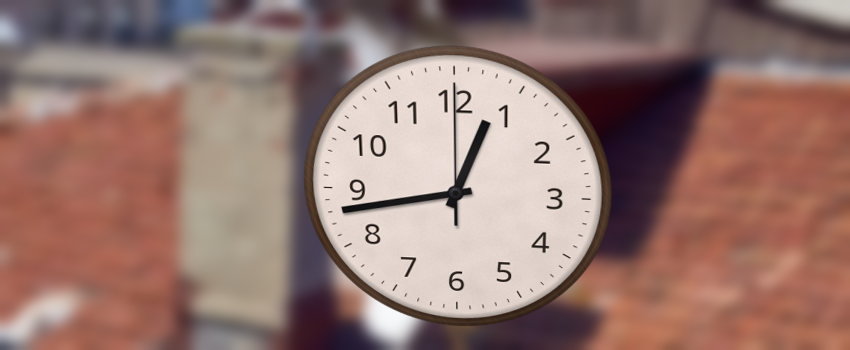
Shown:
12 h 43 min 00 s
